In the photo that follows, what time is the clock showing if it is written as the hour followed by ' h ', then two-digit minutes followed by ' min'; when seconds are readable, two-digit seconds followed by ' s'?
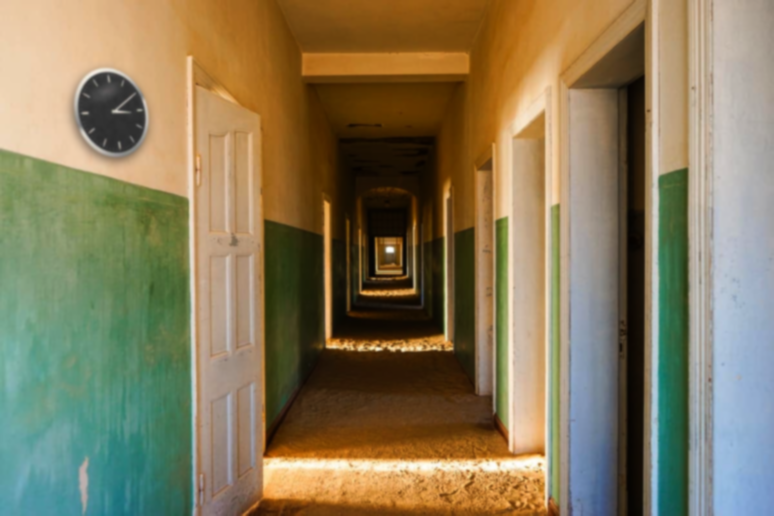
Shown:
3 h 10 min
